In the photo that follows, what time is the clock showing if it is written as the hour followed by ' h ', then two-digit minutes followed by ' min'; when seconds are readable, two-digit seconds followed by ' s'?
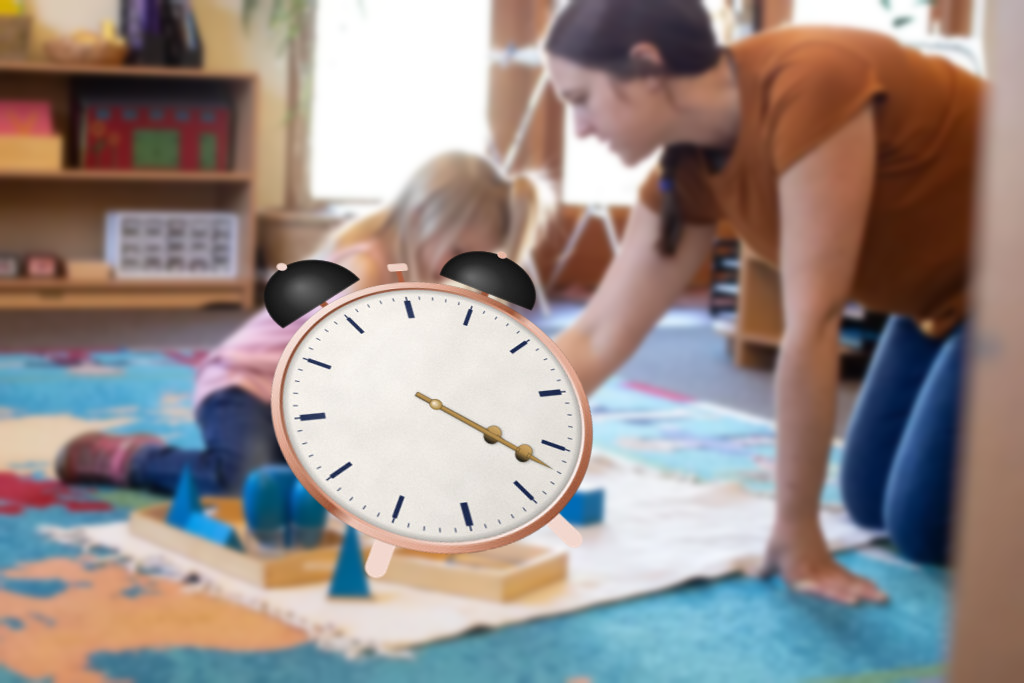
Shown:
4 h 22 min
